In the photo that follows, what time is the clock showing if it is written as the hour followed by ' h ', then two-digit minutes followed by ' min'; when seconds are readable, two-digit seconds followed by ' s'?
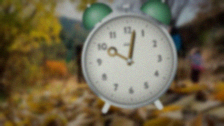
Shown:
10 h 02 min
